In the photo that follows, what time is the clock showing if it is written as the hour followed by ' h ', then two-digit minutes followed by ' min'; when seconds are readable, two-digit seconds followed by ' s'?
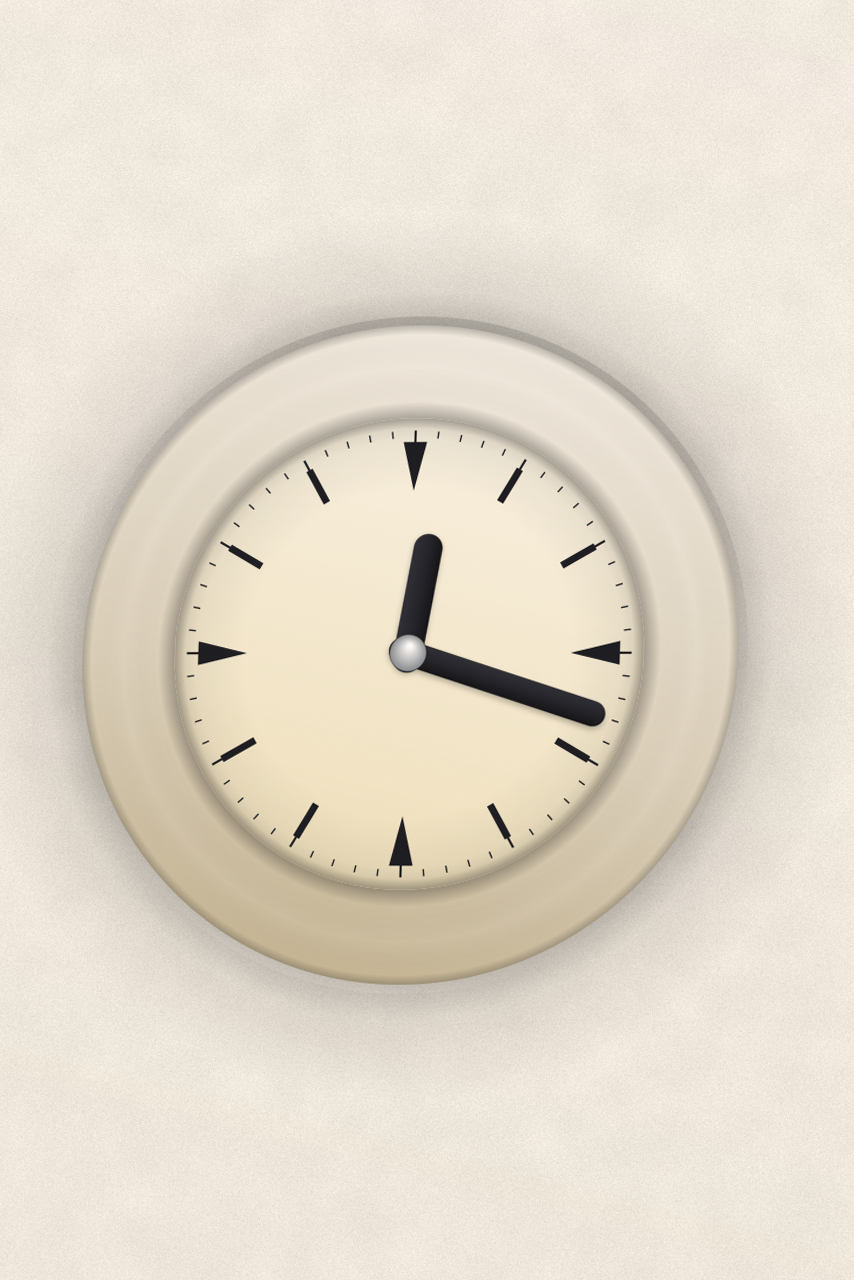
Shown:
12 h 18 min
